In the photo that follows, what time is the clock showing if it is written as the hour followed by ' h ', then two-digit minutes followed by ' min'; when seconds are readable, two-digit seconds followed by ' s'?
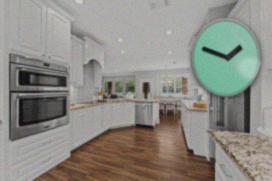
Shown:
1 h 48 min
